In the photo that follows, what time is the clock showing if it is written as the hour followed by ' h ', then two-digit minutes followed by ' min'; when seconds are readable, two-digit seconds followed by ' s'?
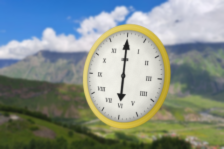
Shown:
6 h 00 min
